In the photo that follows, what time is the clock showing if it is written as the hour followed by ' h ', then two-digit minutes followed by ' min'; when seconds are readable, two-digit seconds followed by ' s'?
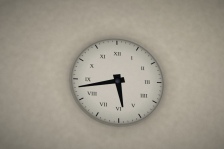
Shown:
5 h 43 min
